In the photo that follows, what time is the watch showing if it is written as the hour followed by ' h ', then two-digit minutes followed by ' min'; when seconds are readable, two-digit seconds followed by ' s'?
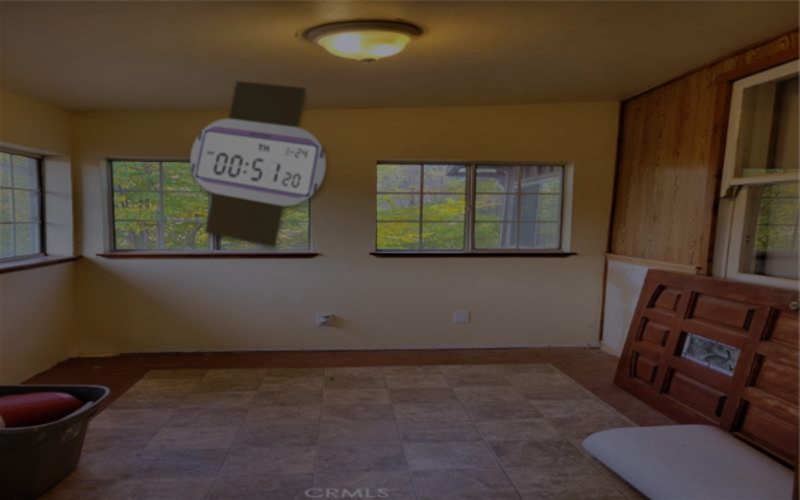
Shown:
0 h 51 min 20 s
